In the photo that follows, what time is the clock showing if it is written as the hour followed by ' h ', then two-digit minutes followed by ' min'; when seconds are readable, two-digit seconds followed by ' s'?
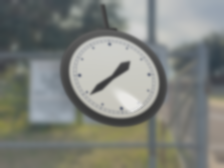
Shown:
1 h 39 min
